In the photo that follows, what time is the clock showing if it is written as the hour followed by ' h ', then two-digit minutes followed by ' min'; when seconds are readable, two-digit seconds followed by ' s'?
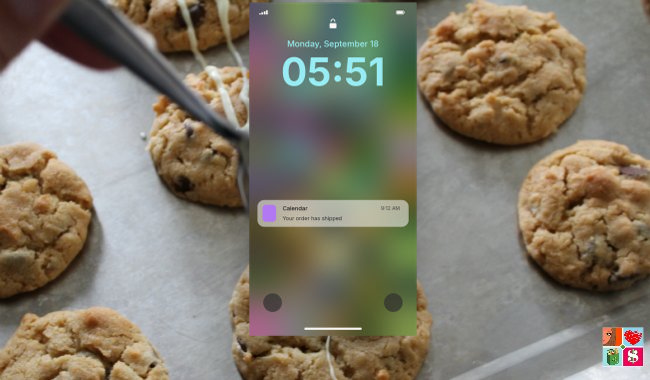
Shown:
5 h 51 min
